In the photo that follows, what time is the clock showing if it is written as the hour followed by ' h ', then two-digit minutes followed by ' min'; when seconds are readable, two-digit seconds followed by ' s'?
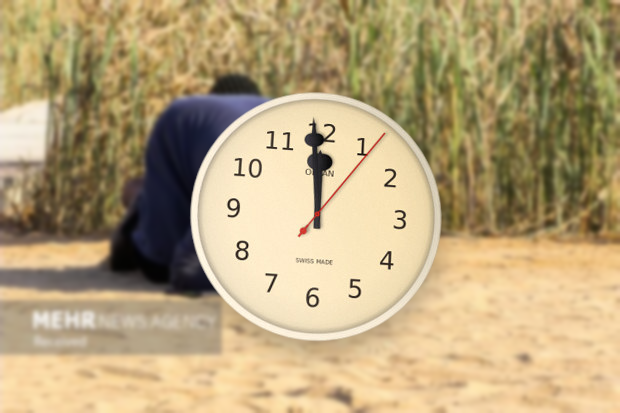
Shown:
11 h 59 min 06 s
